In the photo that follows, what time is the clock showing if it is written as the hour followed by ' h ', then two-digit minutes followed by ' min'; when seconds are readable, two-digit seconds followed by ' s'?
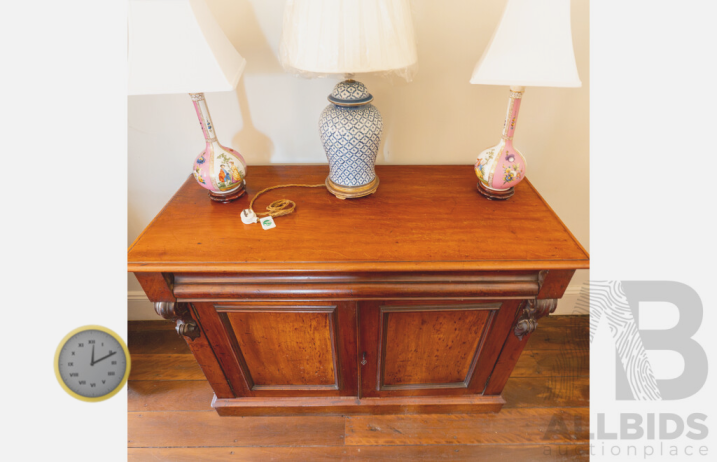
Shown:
12 h 11 min
